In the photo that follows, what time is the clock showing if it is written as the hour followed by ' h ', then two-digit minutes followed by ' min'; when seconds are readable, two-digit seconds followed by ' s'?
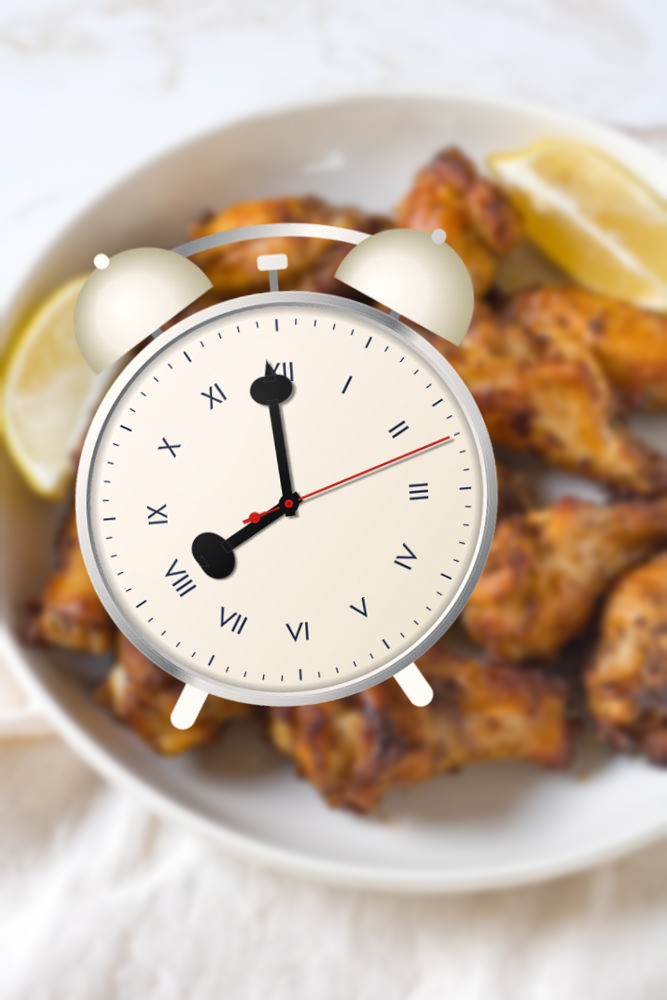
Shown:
7 h 59 min 12 s
